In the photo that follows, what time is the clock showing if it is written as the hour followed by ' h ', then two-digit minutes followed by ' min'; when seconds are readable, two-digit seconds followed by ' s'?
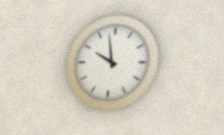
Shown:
9 h 58 min
